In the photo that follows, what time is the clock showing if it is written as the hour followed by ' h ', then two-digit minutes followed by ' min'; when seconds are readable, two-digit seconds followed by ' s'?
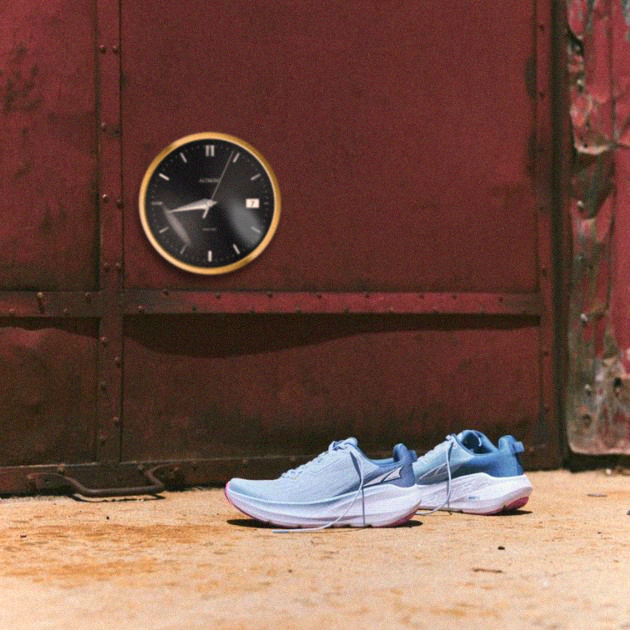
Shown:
8 h 43 min 04 s
